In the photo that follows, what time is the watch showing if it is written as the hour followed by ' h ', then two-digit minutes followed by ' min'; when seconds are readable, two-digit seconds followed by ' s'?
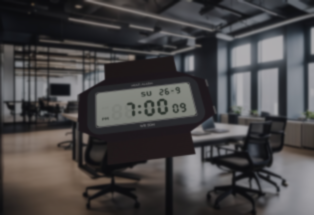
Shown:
7 h 00 min 09 s
